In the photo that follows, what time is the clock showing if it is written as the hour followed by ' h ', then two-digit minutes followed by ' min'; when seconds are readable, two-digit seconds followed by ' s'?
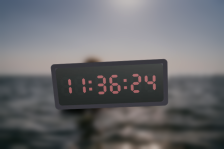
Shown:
11 h 36 min 24 s
